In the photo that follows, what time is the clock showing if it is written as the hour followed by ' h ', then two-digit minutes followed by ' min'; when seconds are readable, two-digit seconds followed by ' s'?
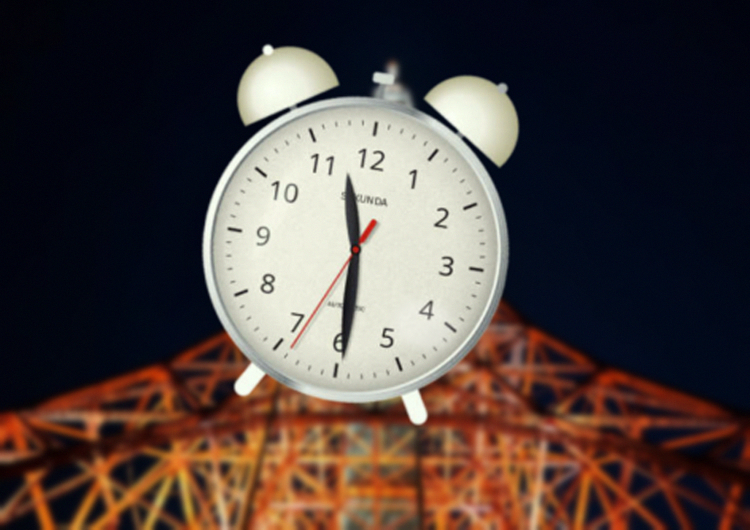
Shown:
11 h 29 min 34 s
